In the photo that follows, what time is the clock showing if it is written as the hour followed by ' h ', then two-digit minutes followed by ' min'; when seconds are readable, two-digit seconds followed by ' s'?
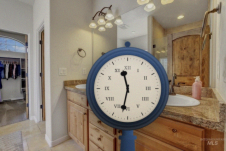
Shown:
11 h 32 min
